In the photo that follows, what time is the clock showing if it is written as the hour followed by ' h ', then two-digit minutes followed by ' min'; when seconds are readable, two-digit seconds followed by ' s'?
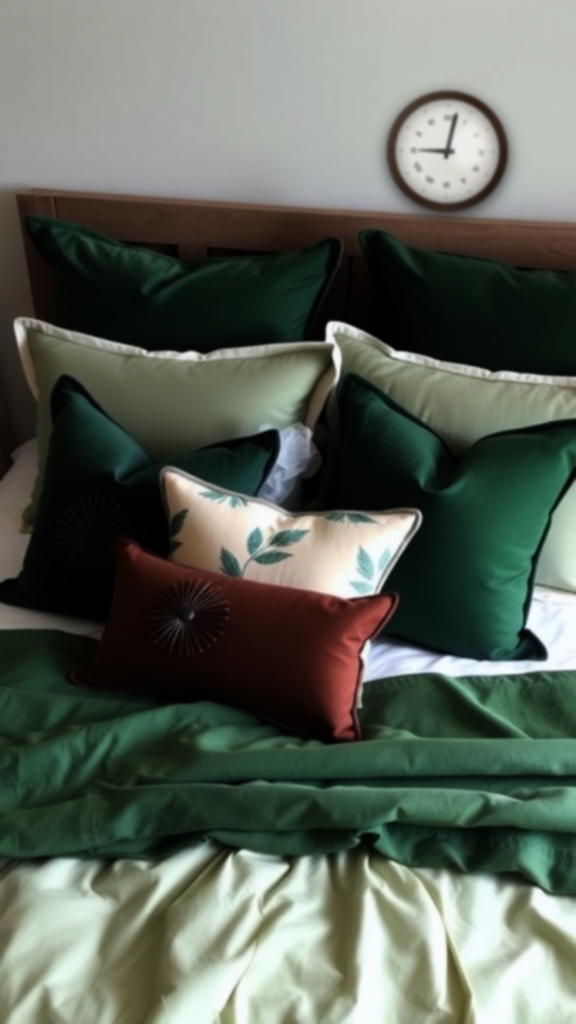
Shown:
9 h 02 min
